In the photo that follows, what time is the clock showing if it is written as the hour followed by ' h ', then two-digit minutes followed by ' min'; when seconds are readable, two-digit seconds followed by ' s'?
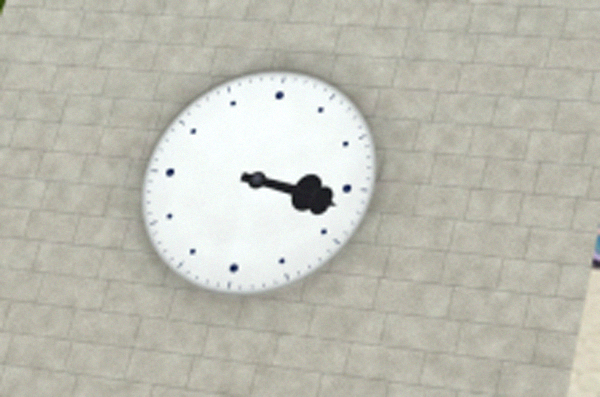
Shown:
3 h 17 min
